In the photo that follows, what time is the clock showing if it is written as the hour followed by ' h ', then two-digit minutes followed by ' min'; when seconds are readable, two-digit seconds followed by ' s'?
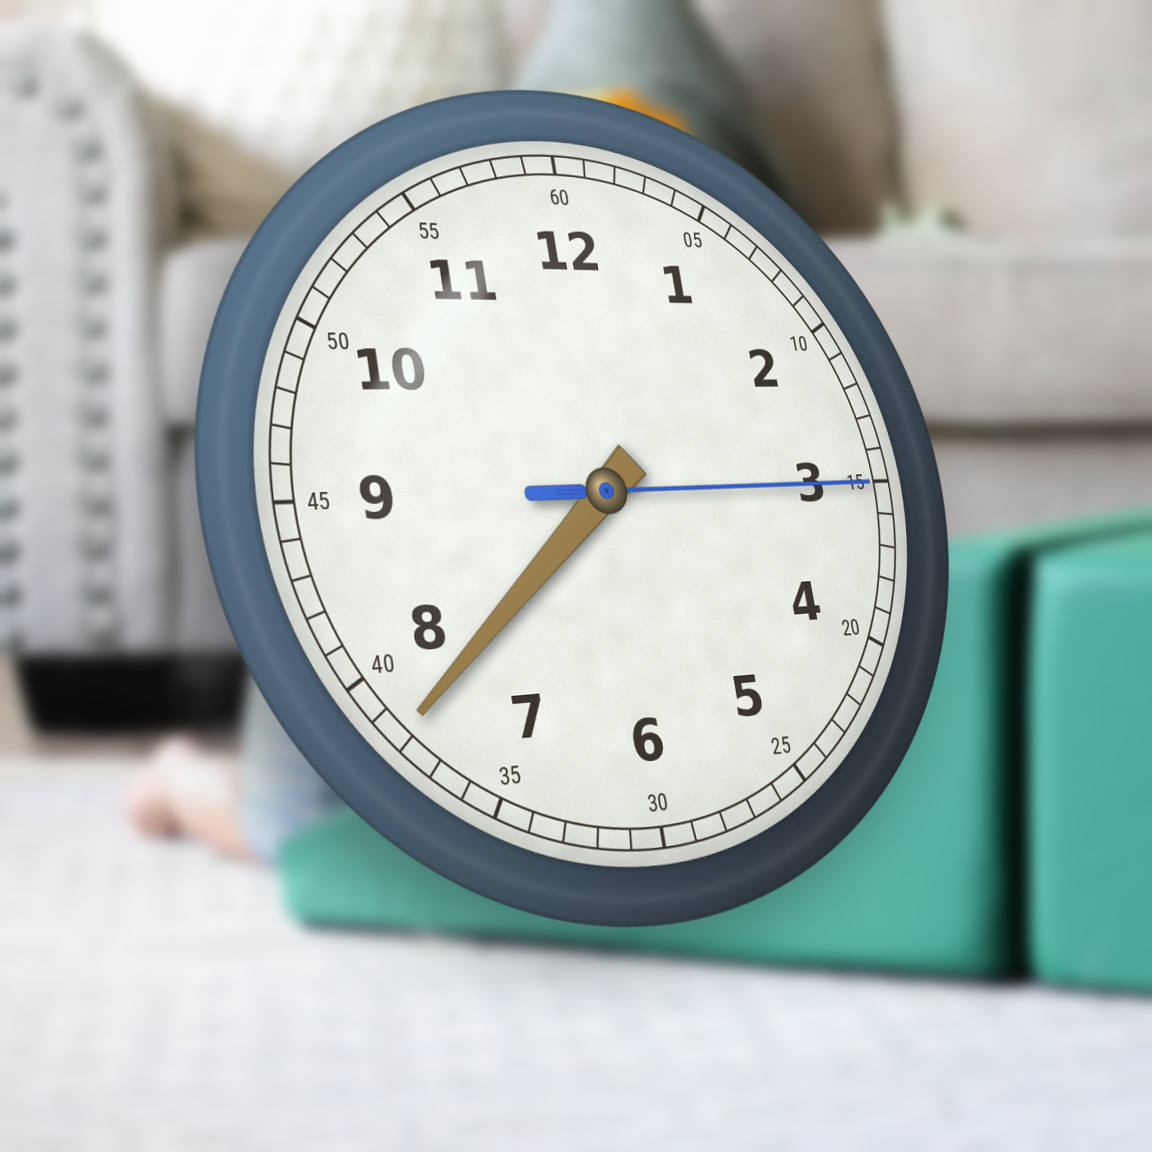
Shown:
7 h 38 min 15 s
